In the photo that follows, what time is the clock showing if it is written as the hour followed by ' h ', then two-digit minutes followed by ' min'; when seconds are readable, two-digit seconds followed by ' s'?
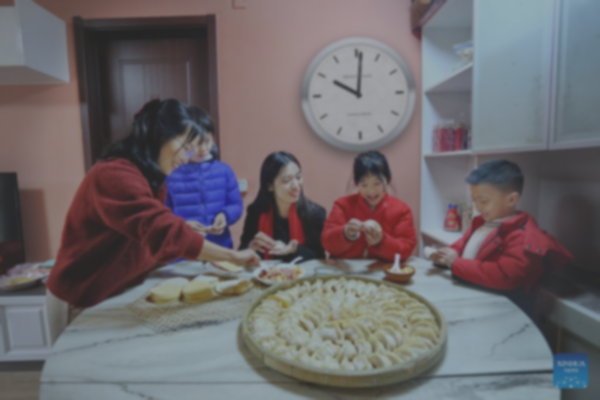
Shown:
10 h 01 min
